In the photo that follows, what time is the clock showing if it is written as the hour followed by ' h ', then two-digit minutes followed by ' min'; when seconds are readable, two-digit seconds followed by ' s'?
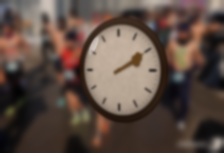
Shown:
2 h 10 min
